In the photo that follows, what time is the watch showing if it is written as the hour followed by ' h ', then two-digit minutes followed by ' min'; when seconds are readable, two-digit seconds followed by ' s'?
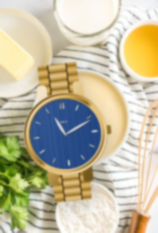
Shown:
11 h 11 min
